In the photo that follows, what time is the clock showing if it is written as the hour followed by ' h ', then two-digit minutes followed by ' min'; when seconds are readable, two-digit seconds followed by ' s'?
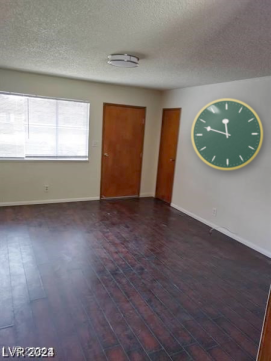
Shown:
11 h 48 min
